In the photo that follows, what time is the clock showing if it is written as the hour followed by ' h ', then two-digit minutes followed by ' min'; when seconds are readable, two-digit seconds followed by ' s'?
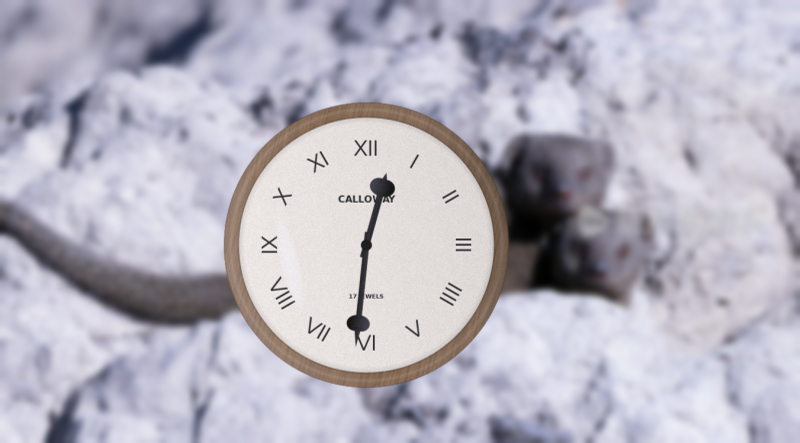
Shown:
12 h 31 min
